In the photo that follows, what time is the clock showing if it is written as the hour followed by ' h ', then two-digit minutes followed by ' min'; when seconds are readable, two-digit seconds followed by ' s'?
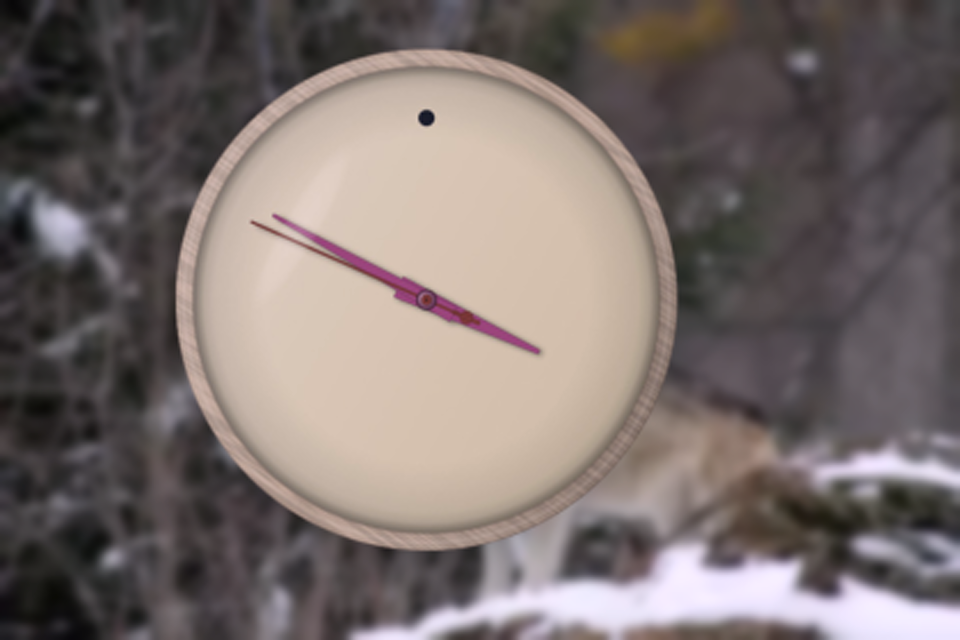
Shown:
3 h 49 min 49 s
